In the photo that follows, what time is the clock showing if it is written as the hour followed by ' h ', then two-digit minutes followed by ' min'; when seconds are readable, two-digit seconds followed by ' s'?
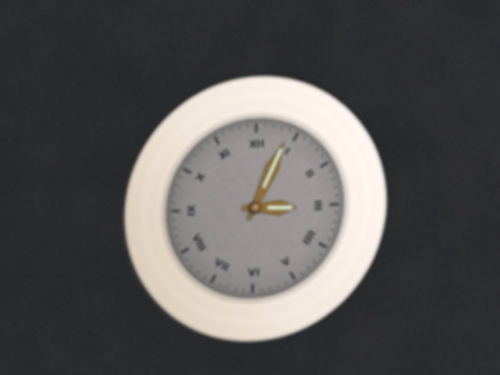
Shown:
3 h 04 min
